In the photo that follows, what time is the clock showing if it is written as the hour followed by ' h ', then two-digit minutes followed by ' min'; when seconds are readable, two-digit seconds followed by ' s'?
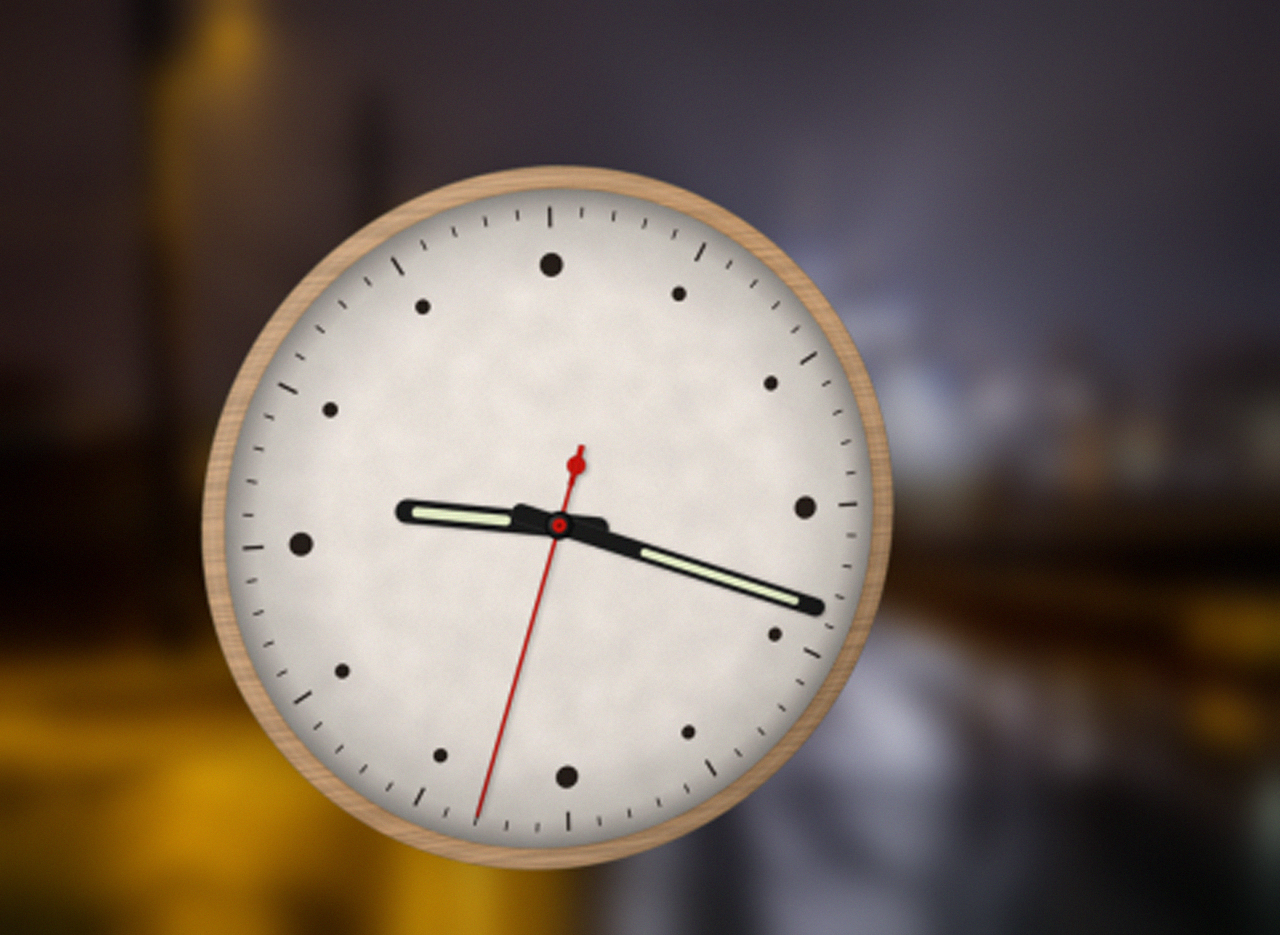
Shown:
9 h 18 min 33 s
